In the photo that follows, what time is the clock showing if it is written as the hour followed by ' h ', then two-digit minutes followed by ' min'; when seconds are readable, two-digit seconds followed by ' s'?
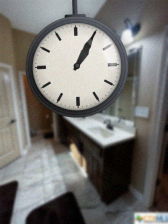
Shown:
1 h 05 min
